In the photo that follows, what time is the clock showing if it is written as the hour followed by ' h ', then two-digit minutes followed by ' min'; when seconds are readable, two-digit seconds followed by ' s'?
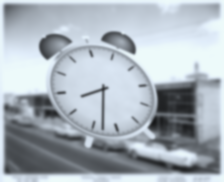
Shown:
8 h 33 min
